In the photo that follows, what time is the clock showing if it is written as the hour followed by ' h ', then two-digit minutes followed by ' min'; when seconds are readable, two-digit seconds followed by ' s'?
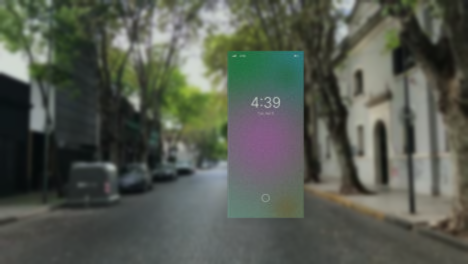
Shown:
4 h 39 min
